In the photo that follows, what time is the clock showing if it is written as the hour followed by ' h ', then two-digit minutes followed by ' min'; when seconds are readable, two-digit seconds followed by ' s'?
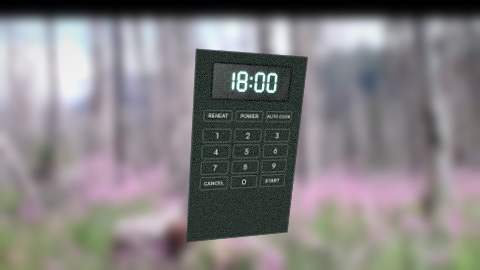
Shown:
18 h 00 min
